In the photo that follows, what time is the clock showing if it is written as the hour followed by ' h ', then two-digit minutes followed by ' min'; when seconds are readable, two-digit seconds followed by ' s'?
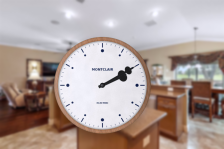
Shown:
2 h 10 min
